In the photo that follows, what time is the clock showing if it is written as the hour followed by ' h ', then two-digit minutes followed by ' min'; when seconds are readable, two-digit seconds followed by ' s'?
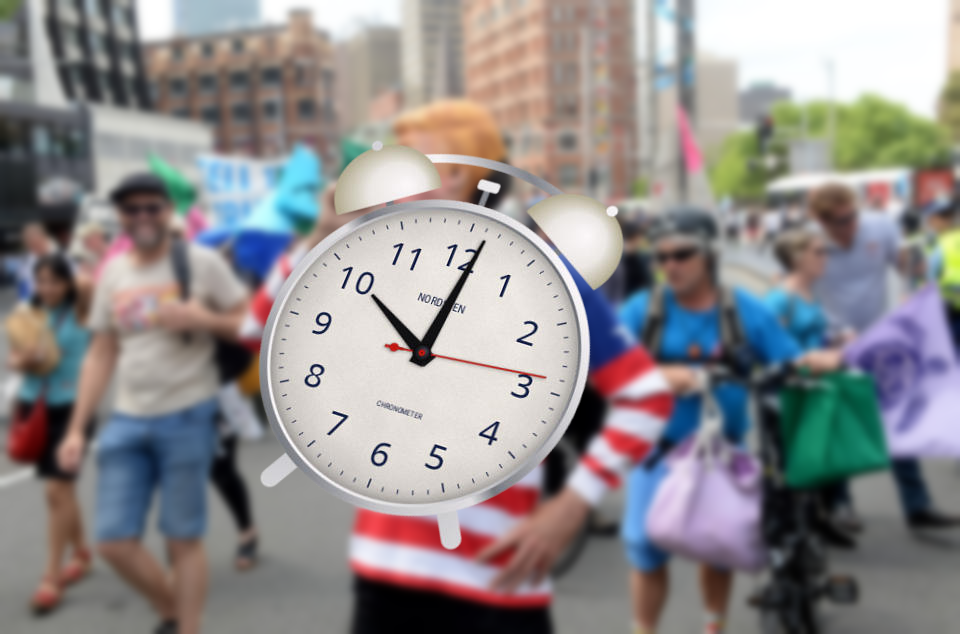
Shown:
10 h 01 min 14 s
